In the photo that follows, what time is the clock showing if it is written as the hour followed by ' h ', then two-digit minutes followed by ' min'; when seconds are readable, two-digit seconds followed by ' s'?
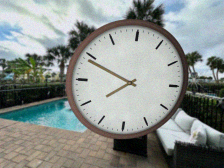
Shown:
7 h 49 min
